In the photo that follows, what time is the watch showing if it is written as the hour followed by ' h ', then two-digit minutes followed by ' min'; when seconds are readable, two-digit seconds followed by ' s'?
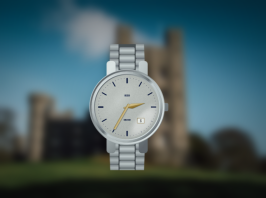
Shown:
2 h 35 min
